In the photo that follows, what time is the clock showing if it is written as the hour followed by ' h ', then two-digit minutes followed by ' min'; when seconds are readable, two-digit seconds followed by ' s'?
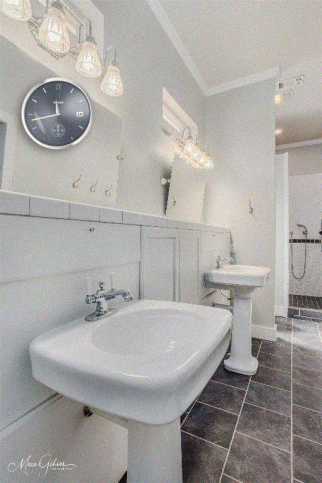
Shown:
11 h 43 min
